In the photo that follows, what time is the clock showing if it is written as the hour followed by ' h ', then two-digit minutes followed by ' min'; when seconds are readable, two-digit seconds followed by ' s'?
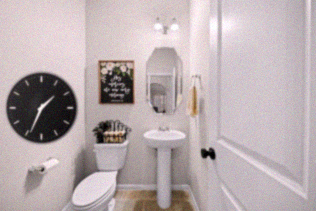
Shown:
1 h 34 min
